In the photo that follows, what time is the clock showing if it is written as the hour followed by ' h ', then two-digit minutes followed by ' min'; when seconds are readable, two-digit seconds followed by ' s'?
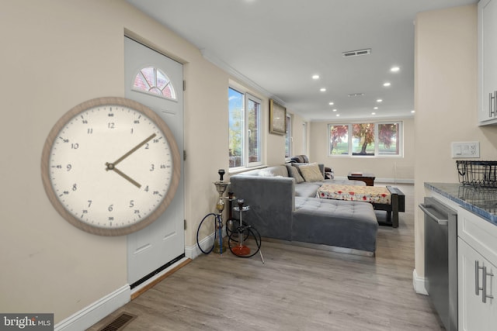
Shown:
4 h 09 min
